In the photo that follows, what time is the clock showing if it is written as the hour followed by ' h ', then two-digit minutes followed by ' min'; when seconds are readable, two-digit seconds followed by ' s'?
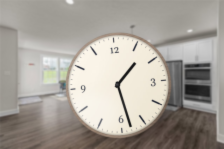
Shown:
1 h 28 min
